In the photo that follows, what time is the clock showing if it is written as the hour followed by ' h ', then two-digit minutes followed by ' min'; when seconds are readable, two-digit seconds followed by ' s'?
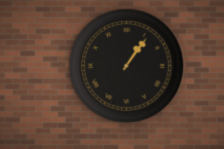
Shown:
1 h 06 min
